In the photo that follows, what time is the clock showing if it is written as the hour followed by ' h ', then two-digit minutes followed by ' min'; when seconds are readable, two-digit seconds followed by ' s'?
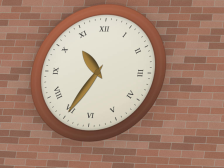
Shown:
10 h 35 min
